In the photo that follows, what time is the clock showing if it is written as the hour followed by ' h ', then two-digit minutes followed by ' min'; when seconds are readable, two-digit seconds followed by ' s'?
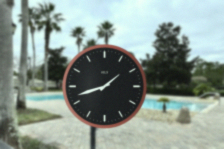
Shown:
1 h 42 min
